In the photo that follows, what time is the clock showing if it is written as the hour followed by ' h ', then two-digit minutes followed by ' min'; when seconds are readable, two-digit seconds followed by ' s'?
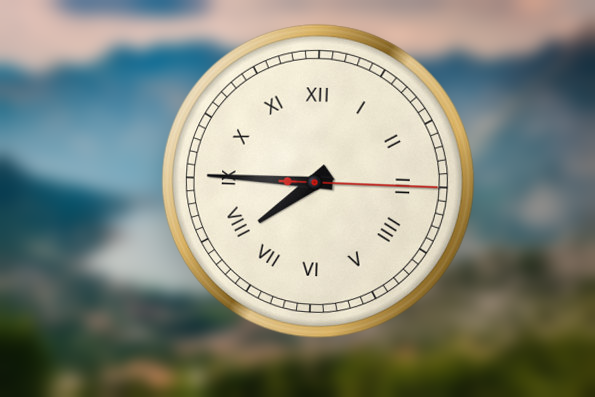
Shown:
7 h 45 min 15 s
